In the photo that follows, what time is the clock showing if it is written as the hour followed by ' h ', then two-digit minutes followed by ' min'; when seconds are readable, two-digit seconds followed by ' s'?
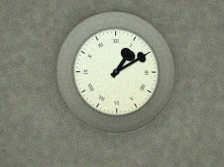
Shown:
1 h 10 min
